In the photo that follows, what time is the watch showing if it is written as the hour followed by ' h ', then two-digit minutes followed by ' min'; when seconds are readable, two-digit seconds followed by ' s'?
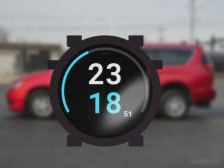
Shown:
23 h 18 min 51 s
